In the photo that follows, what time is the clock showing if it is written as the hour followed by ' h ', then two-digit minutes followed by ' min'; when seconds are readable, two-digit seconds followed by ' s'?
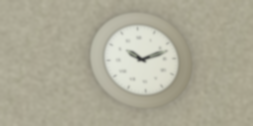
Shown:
10 h 12 min
